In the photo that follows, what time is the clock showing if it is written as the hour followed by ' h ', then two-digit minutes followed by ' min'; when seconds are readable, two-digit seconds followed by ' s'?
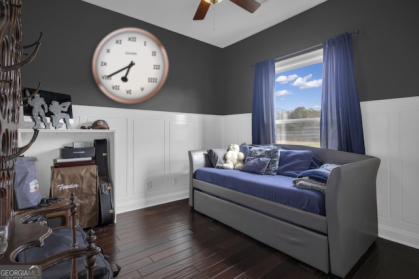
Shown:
6 h 40 min
